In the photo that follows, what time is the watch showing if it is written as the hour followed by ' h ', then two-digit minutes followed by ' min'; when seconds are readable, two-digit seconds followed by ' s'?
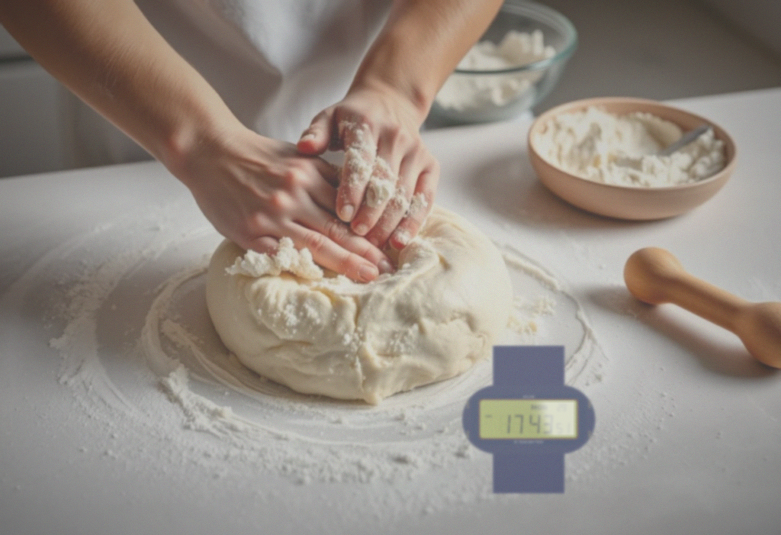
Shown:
17 h 43 min
